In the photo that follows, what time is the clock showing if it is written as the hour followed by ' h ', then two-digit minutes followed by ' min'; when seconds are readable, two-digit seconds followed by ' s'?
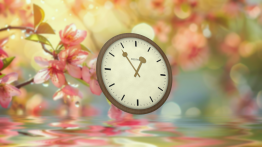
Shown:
12 h 54 min
